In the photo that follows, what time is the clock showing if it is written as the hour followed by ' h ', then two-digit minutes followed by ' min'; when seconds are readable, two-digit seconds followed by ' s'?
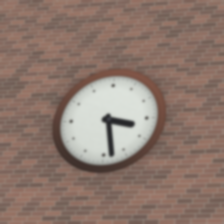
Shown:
3 h 28 min
